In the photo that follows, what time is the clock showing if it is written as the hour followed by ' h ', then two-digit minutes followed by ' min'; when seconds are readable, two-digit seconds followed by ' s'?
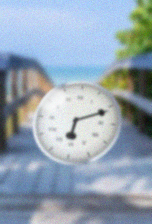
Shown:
6 h 11 min
